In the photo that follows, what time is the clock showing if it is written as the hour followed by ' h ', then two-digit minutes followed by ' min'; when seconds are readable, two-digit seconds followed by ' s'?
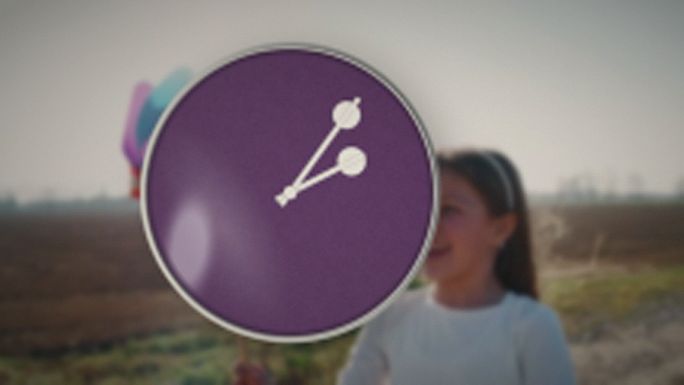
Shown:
2 h 06 min
